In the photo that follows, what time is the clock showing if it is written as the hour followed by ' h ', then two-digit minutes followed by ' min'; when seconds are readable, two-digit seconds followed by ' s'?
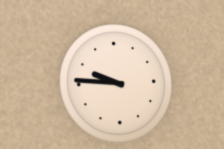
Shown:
9 h 46 min
